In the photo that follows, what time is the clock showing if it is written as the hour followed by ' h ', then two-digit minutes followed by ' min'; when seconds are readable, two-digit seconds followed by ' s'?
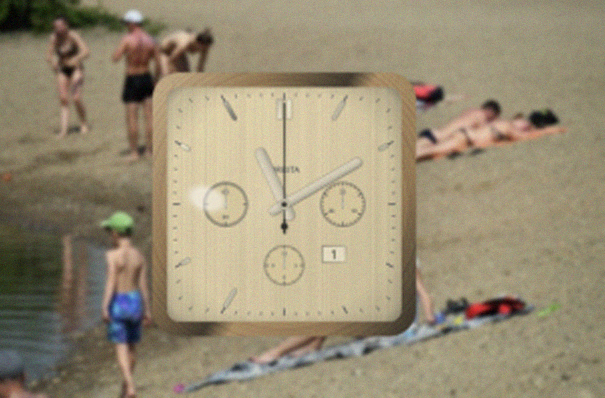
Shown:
11 h 10 min
